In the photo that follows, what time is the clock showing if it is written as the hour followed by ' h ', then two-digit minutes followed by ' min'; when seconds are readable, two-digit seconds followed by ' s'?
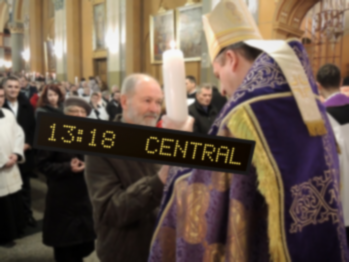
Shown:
13 h 18 min
